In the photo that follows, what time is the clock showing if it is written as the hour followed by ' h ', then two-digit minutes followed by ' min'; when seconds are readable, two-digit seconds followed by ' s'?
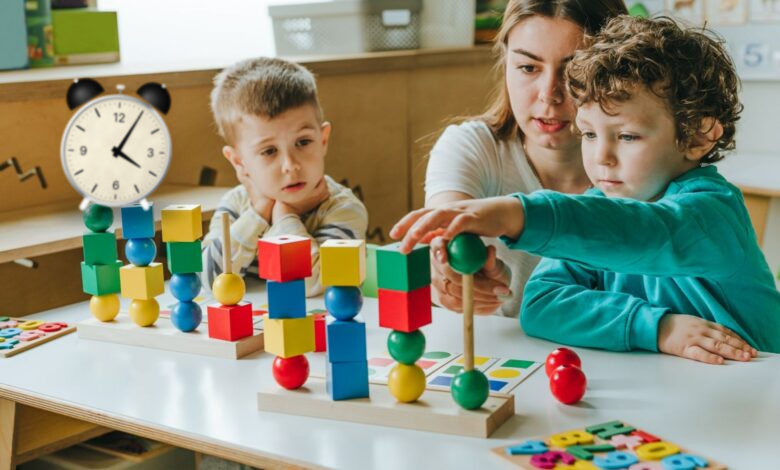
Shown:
4 h 05 min
